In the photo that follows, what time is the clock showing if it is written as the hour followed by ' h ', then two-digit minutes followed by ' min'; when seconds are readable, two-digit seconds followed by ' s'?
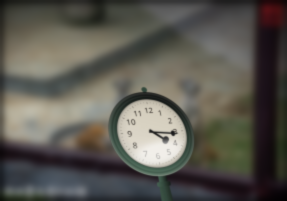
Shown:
4 h 16 min
